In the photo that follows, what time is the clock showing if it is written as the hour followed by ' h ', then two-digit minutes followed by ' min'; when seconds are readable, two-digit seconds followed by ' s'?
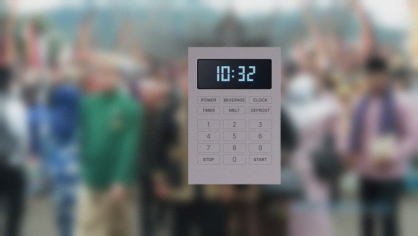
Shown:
10 h 32 min
